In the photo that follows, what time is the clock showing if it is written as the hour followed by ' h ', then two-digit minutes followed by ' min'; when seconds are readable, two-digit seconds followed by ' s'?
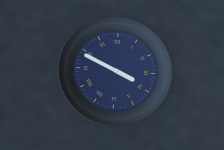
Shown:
3 h 49 min
